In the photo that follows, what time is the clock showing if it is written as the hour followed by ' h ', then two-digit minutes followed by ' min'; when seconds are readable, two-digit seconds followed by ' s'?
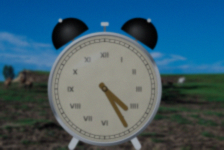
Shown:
4 h 25 min
